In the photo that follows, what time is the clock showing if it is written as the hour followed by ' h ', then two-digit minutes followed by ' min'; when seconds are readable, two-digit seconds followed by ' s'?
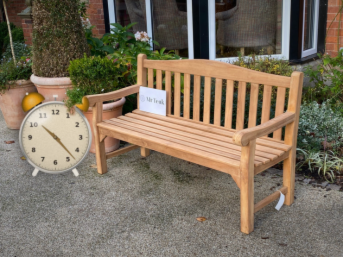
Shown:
10 h 23 min
